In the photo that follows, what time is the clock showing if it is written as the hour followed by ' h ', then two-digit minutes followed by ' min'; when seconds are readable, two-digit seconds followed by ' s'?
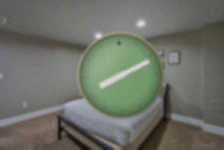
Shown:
8 h 11 min
